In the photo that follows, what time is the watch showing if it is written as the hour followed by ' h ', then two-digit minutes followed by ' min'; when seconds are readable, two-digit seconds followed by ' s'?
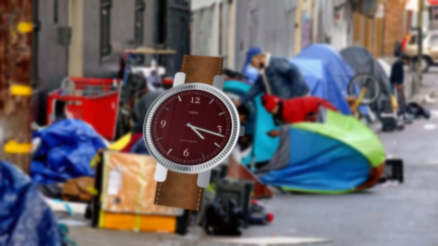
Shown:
4 h 17 min
